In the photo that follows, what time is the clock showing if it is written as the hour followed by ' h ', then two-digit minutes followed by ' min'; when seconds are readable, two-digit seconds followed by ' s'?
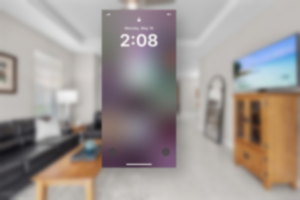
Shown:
2 h 08 min
